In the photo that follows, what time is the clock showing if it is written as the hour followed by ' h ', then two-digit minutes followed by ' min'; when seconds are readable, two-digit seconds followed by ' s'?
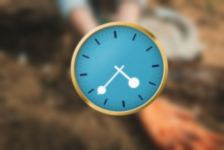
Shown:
4 h 38 min
